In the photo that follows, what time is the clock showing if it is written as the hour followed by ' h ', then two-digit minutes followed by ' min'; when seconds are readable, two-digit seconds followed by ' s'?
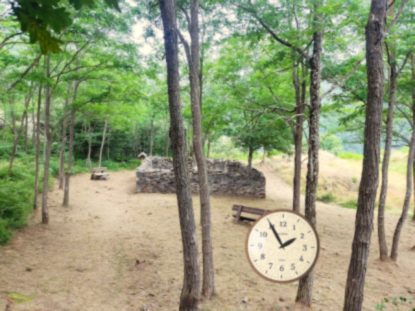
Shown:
1 h 55 min
